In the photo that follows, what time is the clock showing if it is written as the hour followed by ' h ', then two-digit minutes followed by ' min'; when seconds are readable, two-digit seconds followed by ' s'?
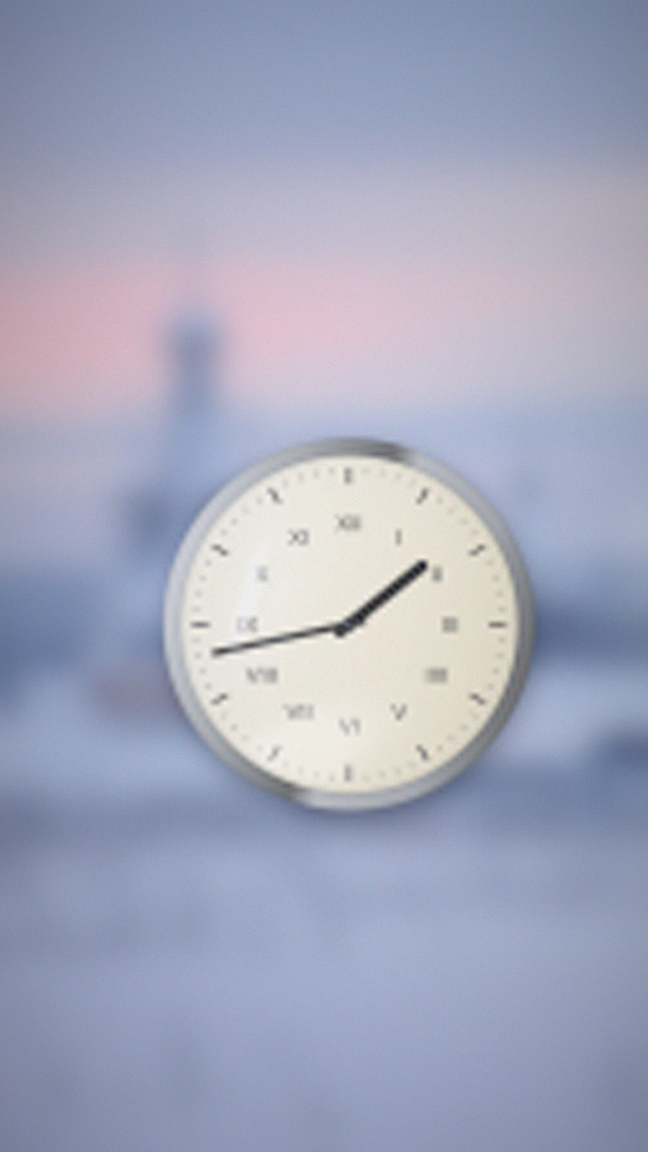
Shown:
1 h 43 min
